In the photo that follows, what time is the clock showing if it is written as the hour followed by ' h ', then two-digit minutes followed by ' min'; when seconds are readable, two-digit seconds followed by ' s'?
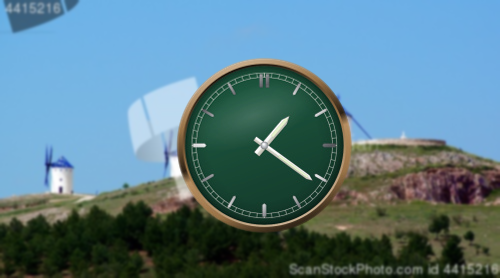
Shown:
1 h 21 min
